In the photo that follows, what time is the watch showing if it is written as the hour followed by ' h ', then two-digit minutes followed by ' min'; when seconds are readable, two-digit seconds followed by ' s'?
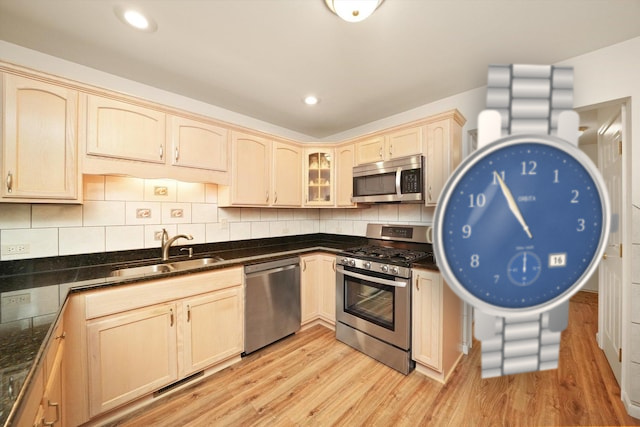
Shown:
10 h 55 min
